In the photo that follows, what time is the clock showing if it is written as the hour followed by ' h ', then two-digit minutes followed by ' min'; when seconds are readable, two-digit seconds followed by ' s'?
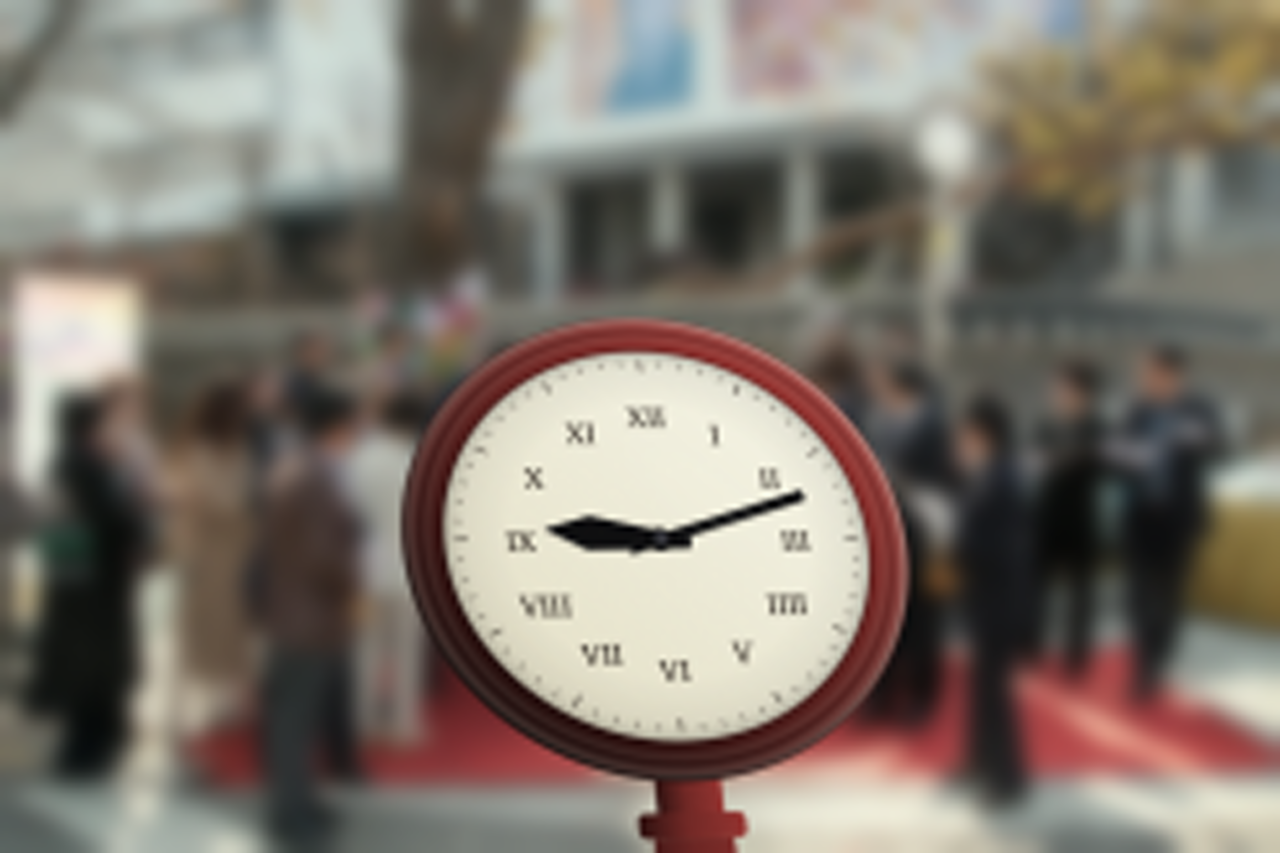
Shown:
9 h 12 min
